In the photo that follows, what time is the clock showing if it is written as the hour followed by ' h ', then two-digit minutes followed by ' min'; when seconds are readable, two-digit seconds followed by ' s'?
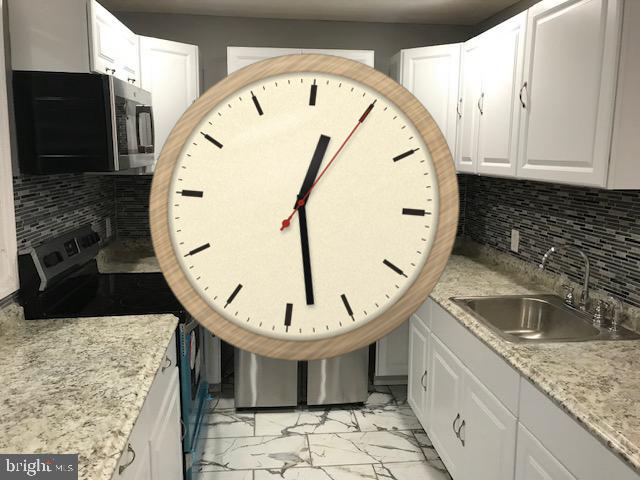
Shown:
12 h 28 min 05 s
